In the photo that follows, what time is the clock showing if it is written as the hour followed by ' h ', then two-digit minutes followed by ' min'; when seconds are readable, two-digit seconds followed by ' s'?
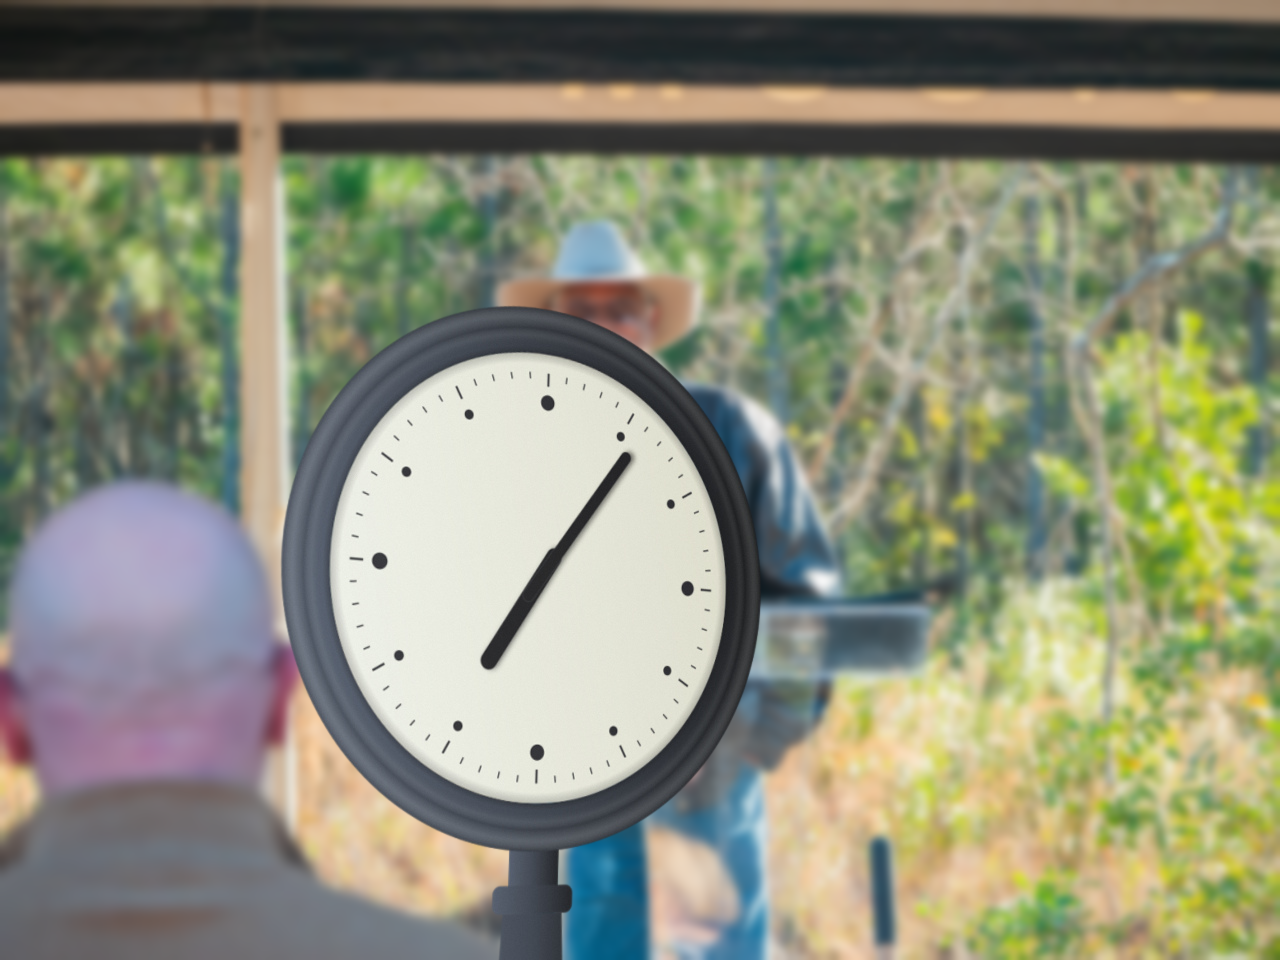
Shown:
7 h 06 min
